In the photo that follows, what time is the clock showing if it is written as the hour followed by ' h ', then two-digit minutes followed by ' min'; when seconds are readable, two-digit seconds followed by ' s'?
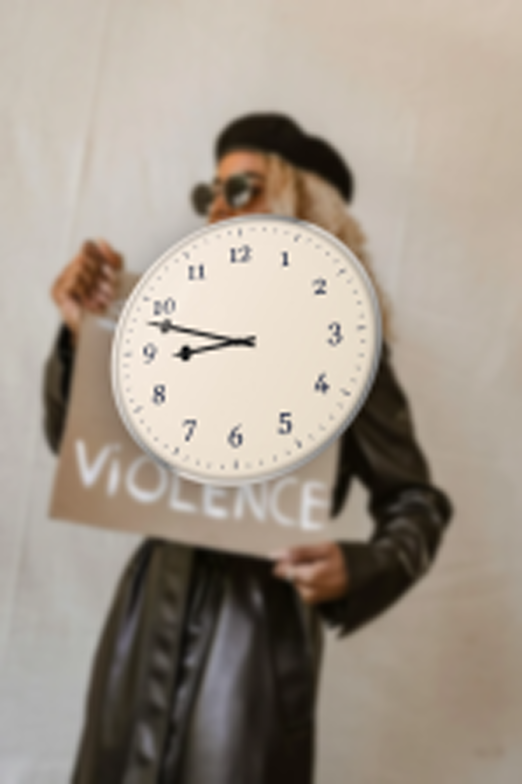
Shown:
8 h 48 min
